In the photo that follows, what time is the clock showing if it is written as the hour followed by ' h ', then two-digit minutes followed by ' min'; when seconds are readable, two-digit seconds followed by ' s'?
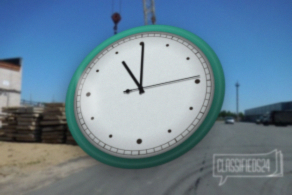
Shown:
11 h 00 min 14 s
